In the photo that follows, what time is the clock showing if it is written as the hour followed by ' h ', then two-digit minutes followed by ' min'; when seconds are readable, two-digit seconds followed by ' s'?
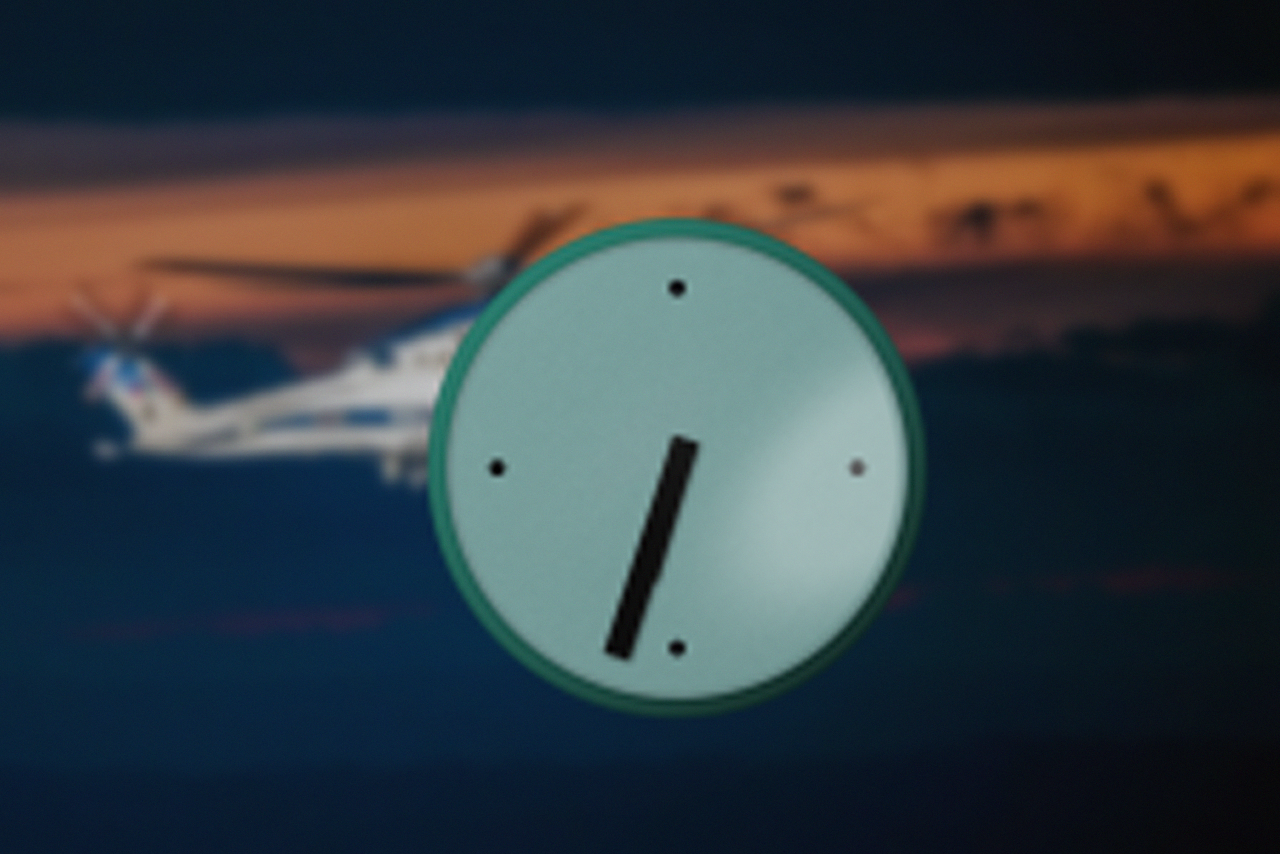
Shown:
6 h 33 min
